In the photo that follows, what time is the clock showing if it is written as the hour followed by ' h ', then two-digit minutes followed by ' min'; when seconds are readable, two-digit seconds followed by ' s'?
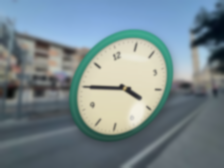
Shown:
4 h 50 min
